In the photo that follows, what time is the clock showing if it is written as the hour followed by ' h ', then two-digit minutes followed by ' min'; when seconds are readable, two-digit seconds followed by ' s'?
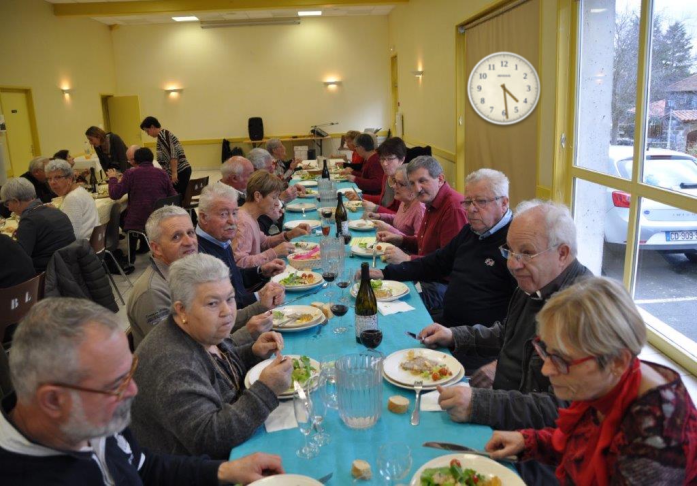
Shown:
4 h 29 min
